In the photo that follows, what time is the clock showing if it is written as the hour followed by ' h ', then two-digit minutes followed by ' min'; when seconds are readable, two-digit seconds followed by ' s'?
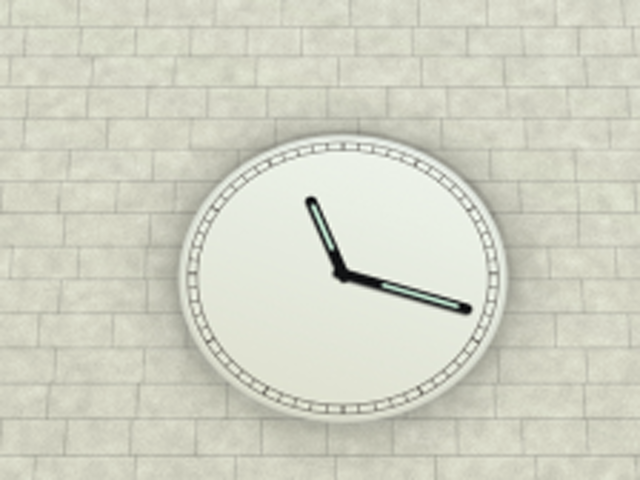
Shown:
11 h 18 min
